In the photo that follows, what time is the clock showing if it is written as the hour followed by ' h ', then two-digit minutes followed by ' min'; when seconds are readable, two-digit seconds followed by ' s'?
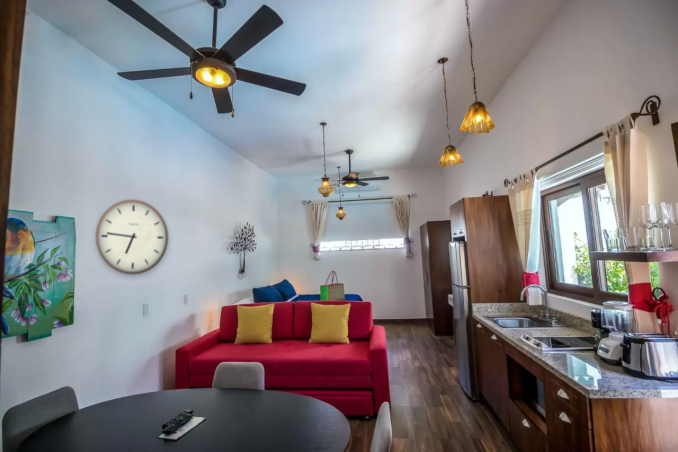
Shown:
6 h 46 min
